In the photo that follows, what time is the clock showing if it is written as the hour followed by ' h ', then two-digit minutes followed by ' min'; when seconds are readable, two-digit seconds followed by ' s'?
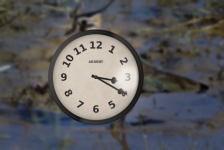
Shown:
3 h 20 min
